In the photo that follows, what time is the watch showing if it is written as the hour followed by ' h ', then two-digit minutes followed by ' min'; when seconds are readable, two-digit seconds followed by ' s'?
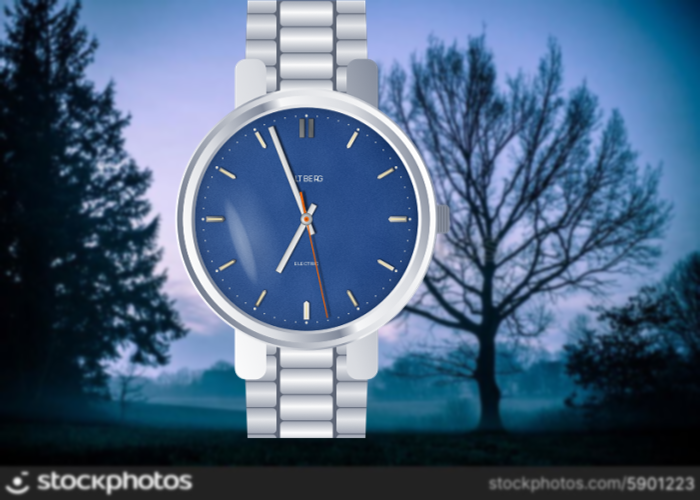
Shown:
6 h 56 min 28 s
